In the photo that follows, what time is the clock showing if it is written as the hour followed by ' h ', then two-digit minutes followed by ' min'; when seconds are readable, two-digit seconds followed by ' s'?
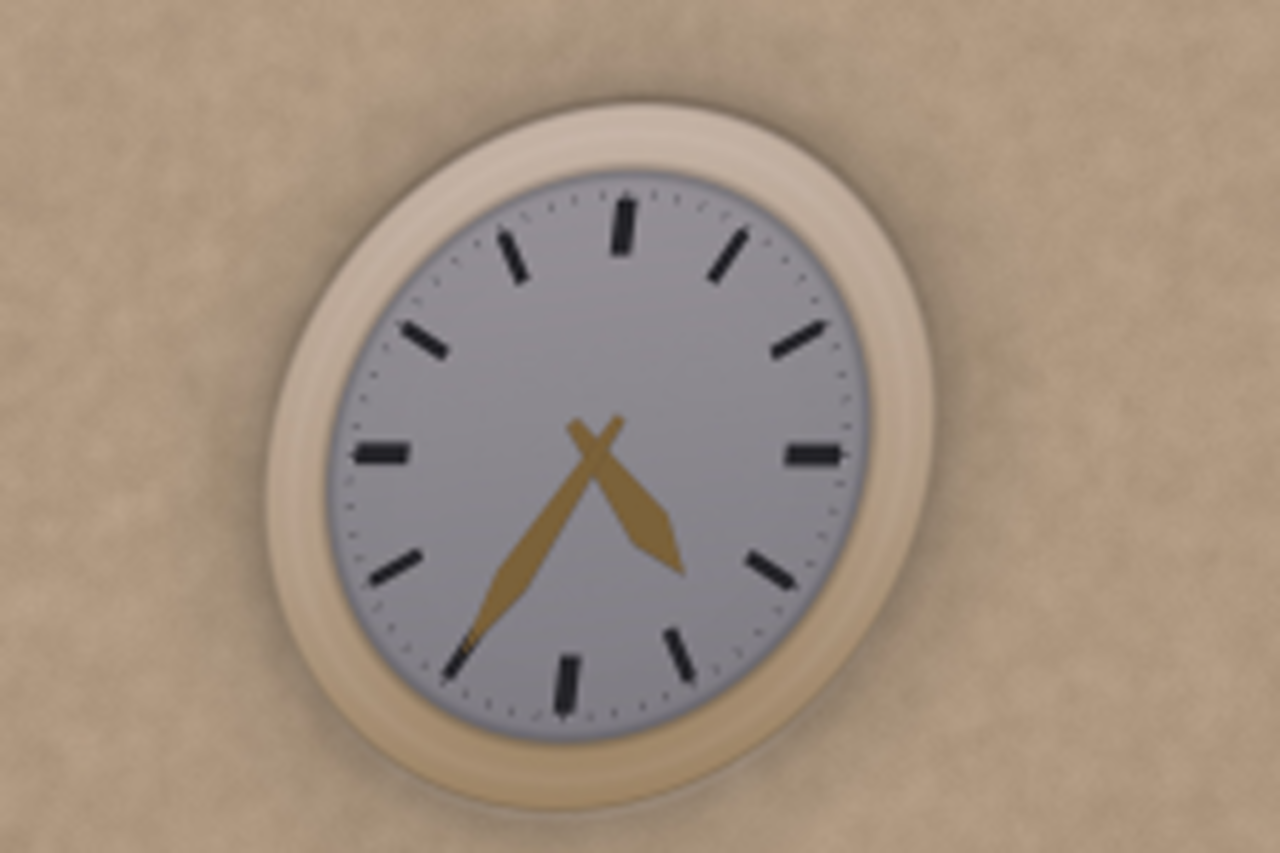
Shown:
4 h 35 min
